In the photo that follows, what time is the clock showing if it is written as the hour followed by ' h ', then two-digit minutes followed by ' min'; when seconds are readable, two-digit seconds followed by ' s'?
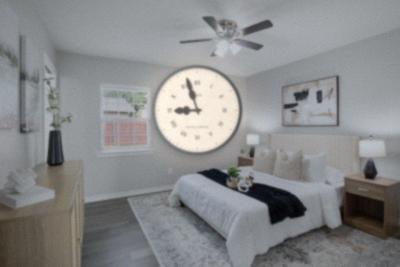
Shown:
8 h 57 min
